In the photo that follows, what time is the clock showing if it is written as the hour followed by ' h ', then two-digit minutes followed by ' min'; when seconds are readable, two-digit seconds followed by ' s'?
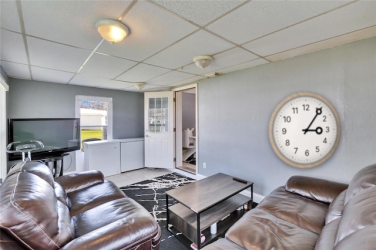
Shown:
3 h 06 min
